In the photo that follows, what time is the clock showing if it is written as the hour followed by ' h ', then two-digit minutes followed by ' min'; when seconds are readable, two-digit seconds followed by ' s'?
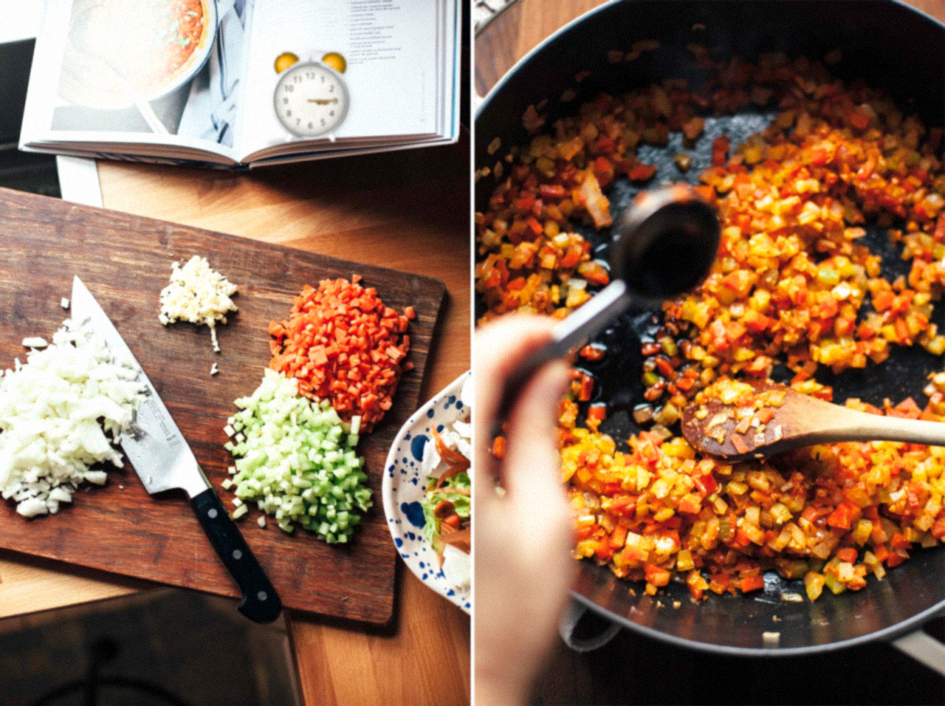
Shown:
3 h 15 min
